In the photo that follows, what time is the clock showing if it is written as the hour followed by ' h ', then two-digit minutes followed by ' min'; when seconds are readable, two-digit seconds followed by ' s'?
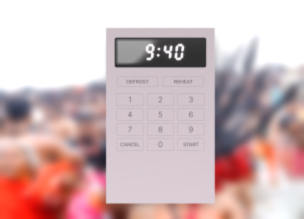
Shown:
9 h 40 min
